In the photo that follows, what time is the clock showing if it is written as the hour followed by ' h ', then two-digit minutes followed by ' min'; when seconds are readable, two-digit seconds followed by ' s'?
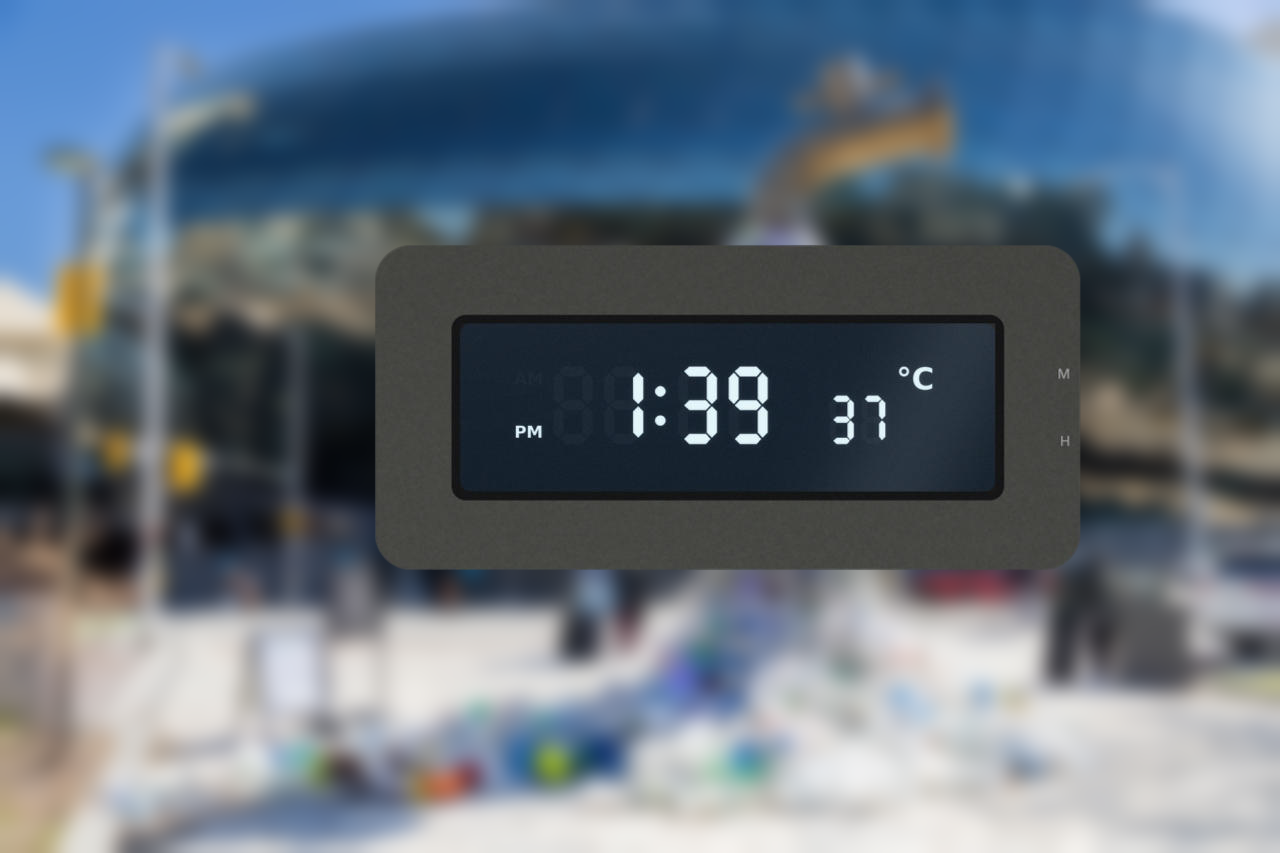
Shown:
1 h 39 min
